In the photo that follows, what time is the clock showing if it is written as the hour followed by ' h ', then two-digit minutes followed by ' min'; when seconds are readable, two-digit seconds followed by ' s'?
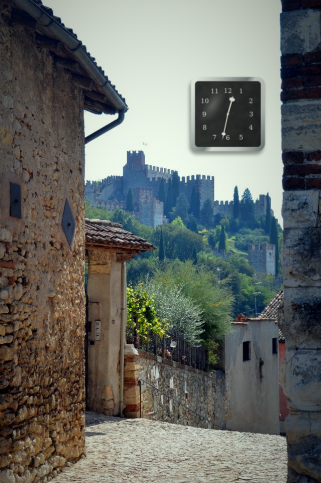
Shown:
12 h 32 min
